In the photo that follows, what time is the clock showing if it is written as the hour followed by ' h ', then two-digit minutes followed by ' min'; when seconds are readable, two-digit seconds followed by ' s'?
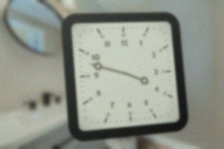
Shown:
3 h 48 min
